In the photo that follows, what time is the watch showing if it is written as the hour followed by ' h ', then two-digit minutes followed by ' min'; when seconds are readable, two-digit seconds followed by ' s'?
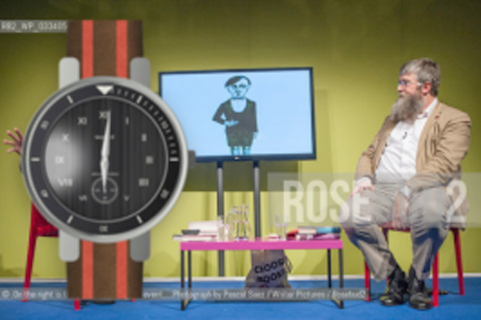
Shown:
6 h 01 min
